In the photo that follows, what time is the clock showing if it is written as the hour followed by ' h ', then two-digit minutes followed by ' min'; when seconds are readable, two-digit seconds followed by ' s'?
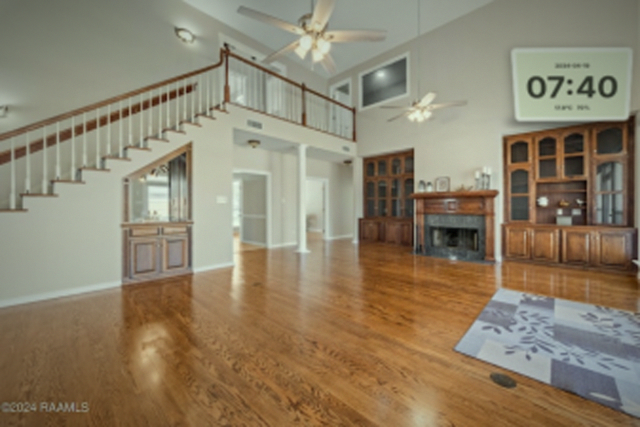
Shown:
7 h 40 min
